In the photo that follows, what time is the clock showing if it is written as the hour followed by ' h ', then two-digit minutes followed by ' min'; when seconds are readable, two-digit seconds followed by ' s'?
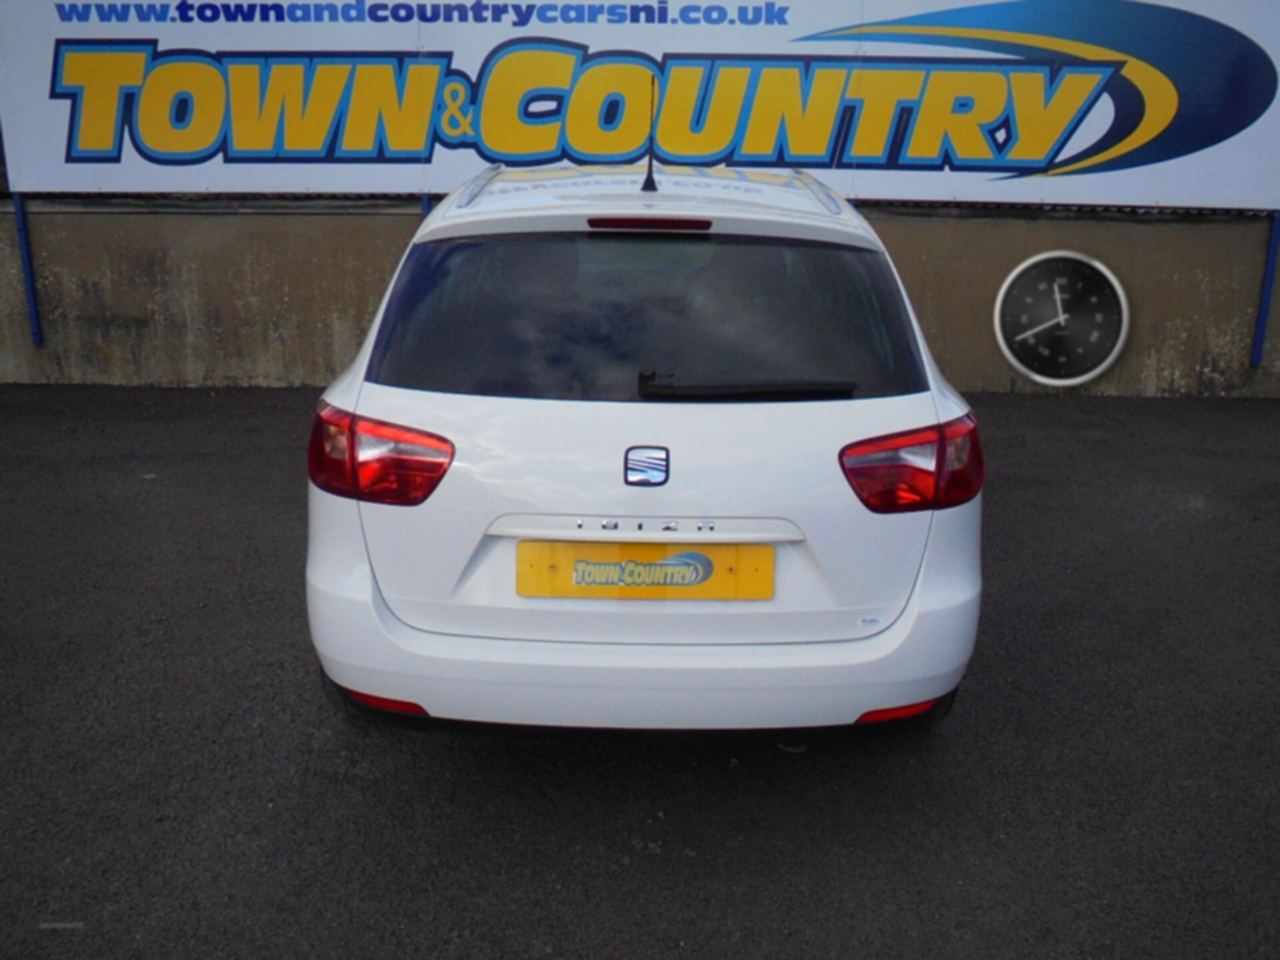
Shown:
11 h 41 min
